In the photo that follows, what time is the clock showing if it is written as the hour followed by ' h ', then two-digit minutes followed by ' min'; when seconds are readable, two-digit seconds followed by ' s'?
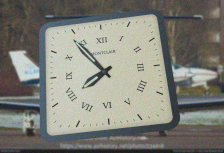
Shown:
7 h 54 min
